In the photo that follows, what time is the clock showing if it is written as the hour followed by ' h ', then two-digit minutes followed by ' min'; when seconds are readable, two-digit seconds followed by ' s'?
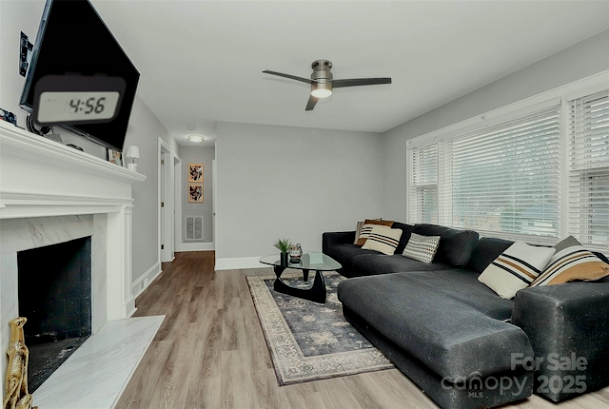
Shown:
4 h 56 min
